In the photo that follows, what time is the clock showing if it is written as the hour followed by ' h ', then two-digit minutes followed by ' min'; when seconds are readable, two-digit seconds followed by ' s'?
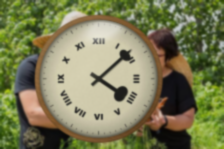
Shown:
4 h 08 min
